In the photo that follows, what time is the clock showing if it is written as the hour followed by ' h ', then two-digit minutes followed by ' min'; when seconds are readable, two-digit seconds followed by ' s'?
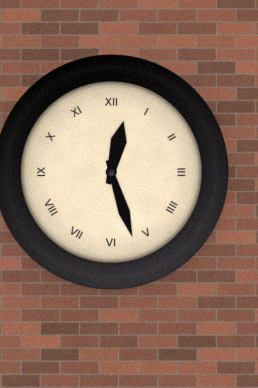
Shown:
12 h 27 min
